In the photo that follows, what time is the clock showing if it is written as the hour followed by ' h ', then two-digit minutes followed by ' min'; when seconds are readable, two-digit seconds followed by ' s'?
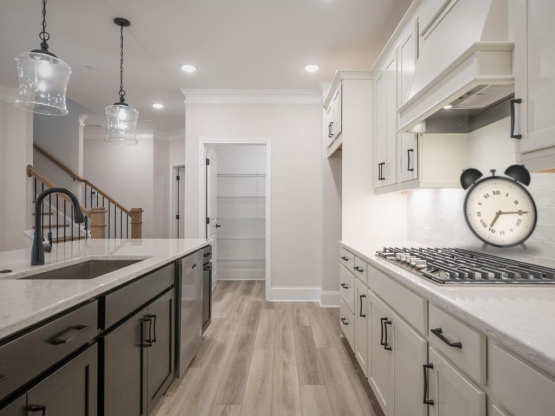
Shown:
7 h 15 min
